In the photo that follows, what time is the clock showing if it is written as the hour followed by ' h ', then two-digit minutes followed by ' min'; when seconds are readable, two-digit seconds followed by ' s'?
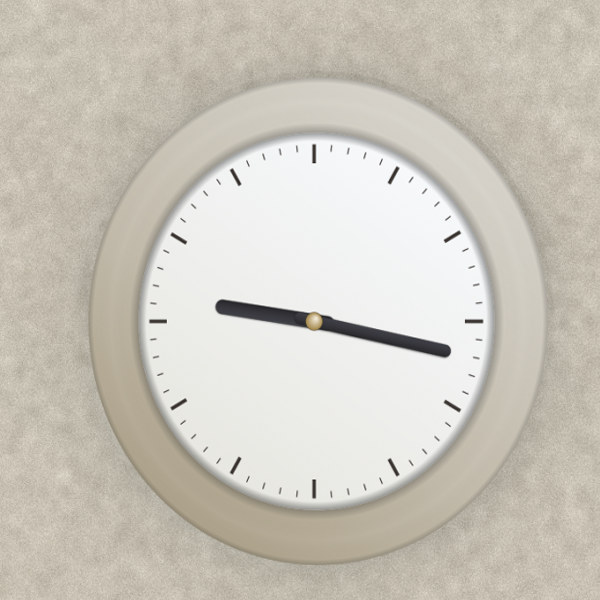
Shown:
9 h 17 min
